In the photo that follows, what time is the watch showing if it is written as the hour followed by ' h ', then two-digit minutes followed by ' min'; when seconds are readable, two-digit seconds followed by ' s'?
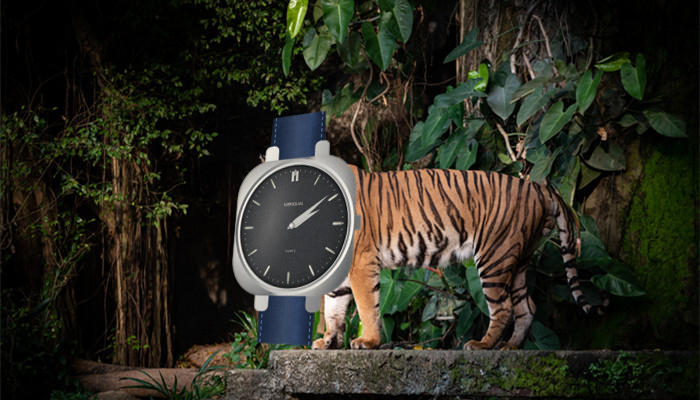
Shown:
2 h 09 min
